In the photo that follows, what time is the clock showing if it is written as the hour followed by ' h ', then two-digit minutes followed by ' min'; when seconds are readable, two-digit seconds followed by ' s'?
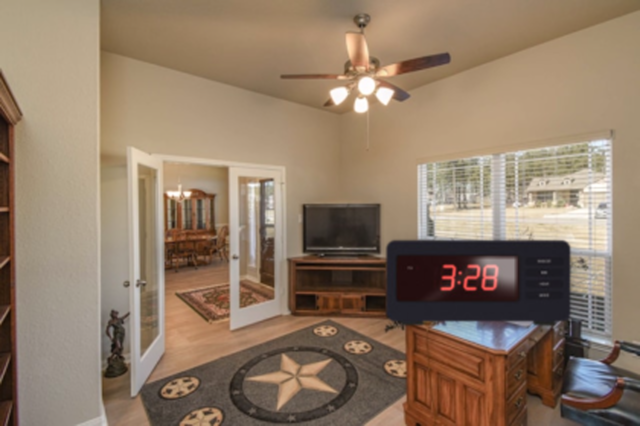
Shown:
3 h 28 min
